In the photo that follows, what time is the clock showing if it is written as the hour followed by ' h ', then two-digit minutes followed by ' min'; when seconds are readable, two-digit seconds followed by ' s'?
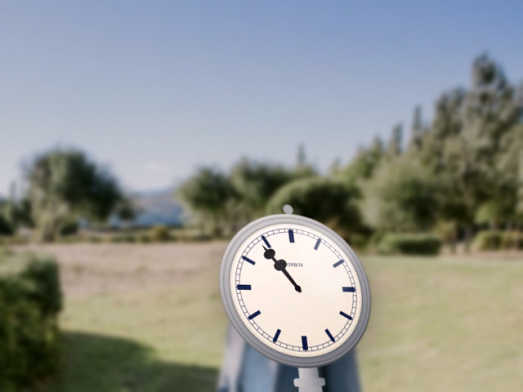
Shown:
10 h 54 min
